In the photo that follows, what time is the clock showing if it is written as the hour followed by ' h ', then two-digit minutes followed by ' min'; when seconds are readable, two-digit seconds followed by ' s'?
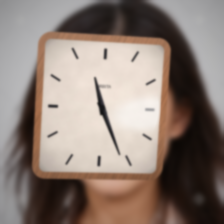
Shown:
11 h 26 min
